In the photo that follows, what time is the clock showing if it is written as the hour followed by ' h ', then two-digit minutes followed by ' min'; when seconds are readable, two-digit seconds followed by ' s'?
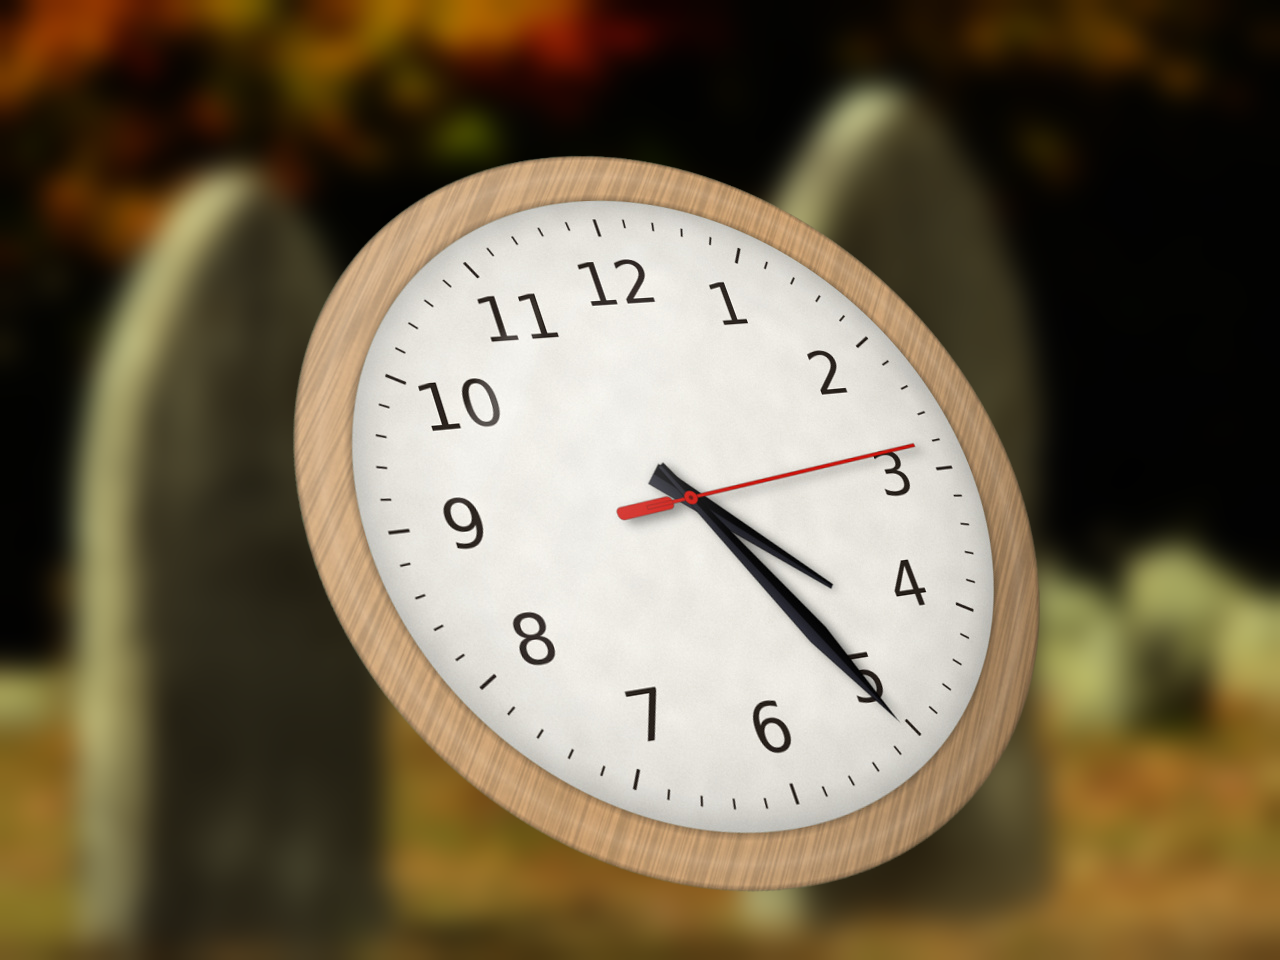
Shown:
4 h 25 min 14 s
